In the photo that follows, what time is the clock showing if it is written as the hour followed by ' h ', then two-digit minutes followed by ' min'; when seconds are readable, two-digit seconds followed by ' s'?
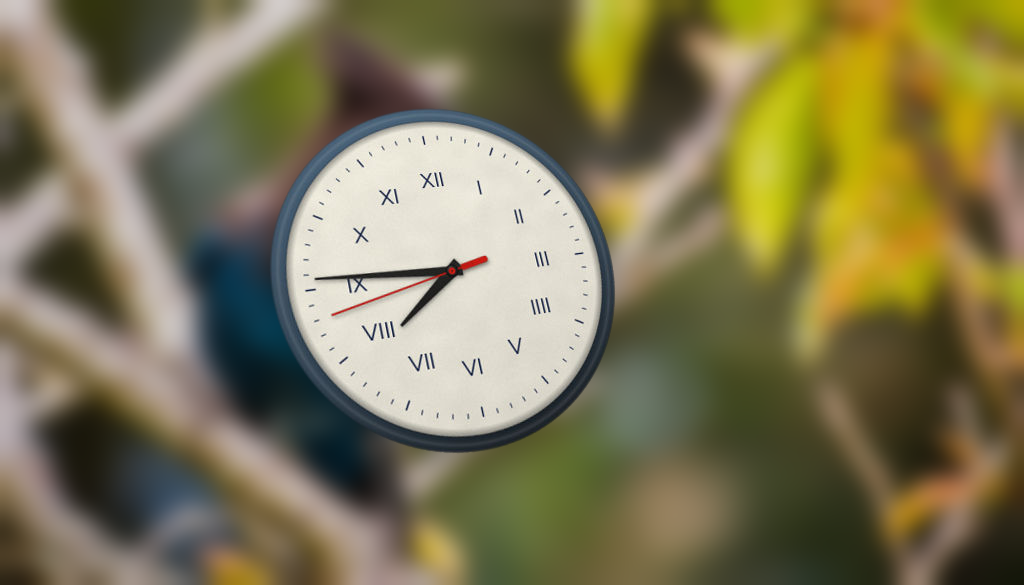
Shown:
7 h 45 min 43 s
